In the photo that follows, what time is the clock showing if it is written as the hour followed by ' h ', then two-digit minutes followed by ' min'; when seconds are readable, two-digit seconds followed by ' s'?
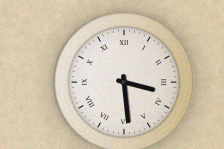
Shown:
3 h 29 min
